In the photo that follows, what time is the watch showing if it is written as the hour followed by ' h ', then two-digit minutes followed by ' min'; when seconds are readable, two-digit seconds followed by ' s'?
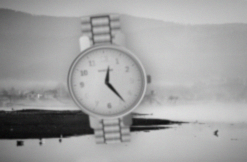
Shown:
12 h 24 min
